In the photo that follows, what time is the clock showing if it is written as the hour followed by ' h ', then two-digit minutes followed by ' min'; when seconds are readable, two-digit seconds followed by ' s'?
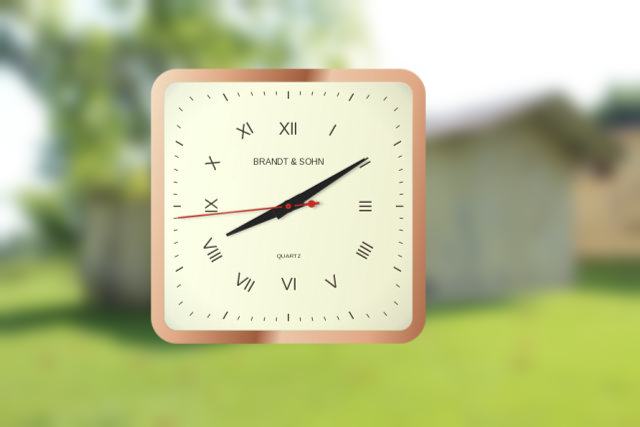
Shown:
8 h 09 min 44 s
